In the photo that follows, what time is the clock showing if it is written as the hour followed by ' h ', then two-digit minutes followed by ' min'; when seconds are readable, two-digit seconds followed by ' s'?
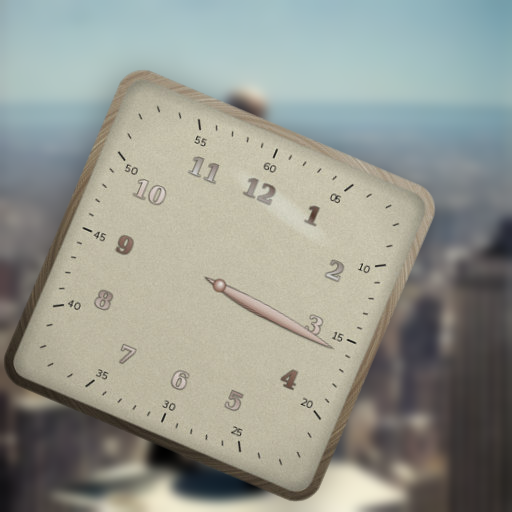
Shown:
3 h 16 min
